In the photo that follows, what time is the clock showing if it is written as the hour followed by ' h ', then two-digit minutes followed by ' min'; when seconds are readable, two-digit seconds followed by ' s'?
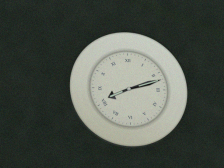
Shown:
8 h 12 min
